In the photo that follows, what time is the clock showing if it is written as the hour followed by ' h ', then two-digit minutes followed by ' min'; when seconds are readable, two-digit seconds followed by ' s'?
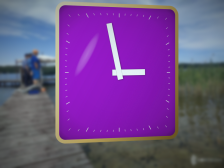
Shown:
2 h 58 min
